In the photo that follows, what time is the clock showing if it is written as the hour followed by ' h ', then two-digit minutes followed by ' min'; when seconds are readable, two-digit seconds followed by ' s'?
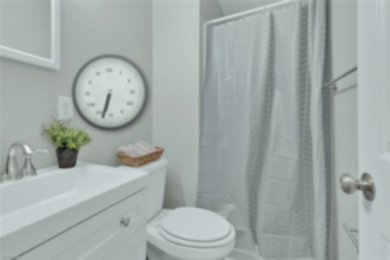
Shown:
6 h 33 min
